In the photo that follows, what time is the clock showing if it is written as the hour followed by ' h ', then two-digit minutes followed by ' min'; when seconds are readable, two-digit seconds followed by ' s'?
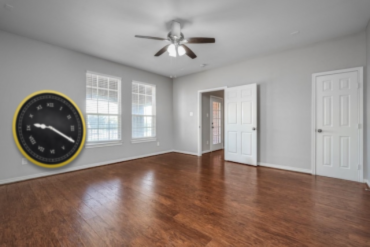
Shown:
9 h 20 min
